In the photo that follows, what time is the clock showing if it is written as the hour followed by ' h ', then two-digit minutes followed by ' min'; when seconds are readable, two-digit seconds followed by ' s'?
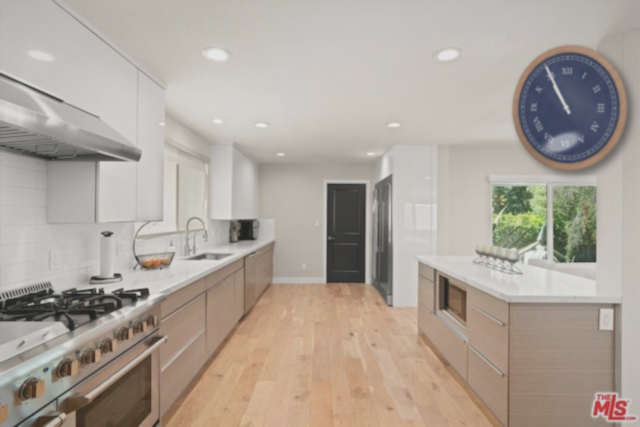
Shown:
10 h 55 min
